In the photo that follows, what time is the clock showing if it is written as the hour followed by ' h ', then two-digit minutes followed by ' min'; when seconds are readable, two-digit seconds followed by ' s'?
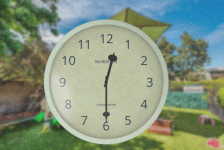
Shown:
12 h 30 min
